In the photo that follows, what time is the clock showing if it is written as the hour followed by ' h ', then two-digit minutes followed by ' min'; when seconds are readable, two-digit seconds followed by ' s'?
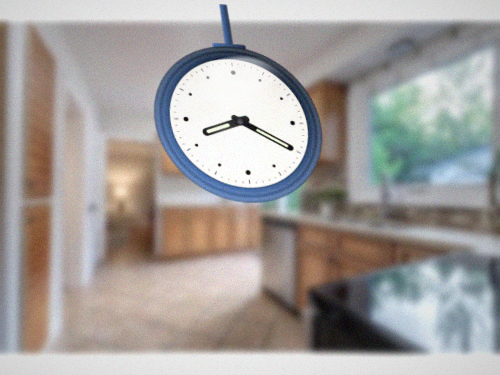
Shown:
8 h 20 min
